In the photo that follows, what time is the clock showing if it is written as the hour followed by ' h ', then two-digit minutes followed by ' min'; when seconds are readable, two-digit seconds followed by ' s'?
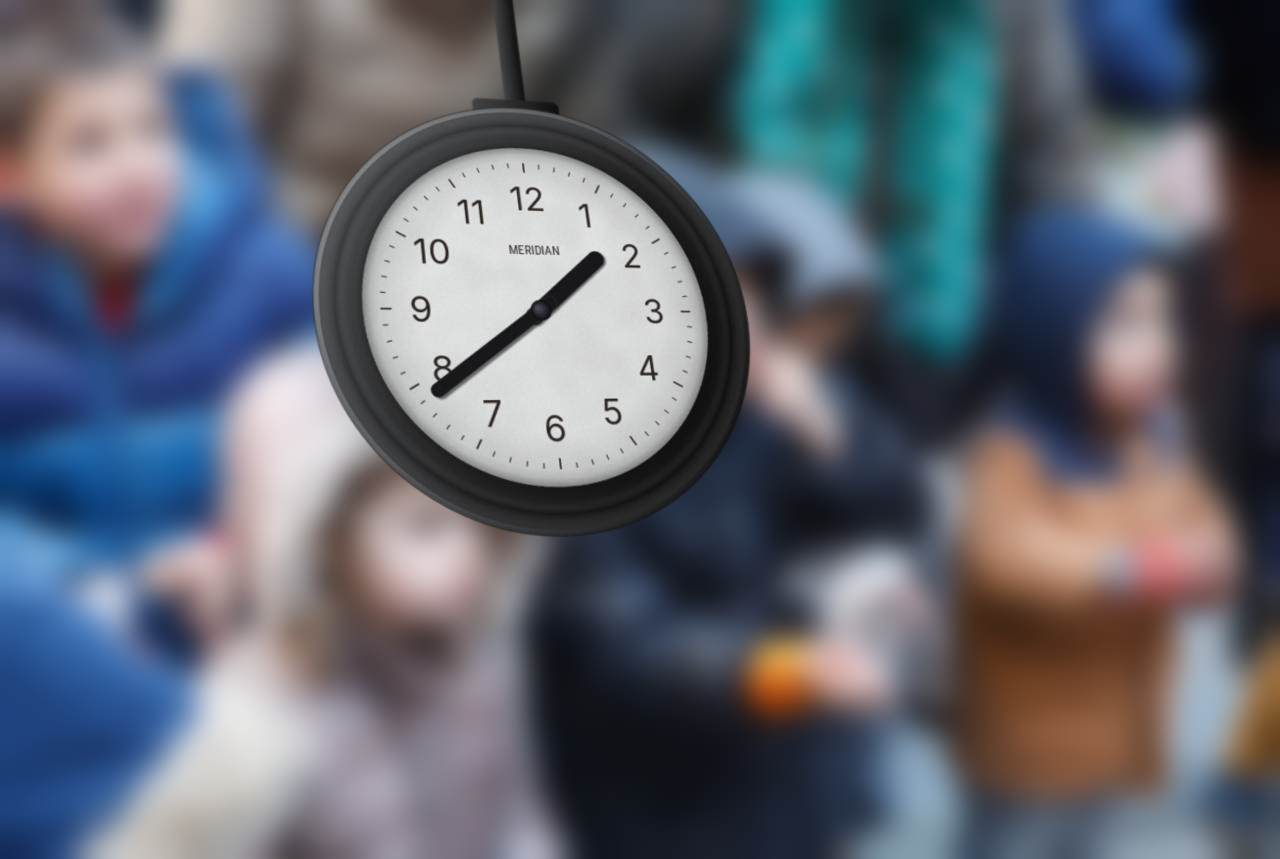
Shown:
1 h 39 min
